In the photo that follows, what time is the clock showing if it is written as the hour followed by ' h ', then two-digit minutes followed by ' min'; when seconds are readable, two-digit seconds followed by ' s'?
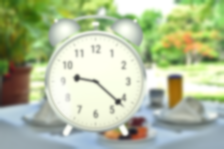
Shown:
9 h 22 min
